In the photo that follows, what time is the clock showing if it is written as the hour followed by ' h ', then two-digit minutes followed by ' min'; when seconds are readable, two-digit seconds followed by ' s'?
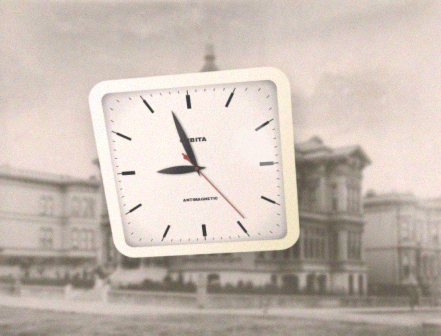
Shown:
8 h 57 min 24 s
